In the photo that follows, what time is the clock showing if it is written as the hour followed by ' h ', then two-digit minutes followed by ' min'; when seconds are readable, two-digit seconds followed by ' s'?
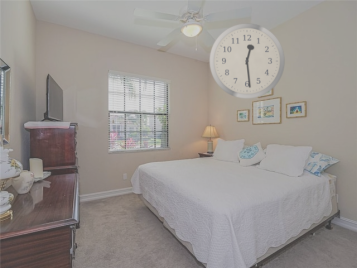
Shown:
12 h 29 min
